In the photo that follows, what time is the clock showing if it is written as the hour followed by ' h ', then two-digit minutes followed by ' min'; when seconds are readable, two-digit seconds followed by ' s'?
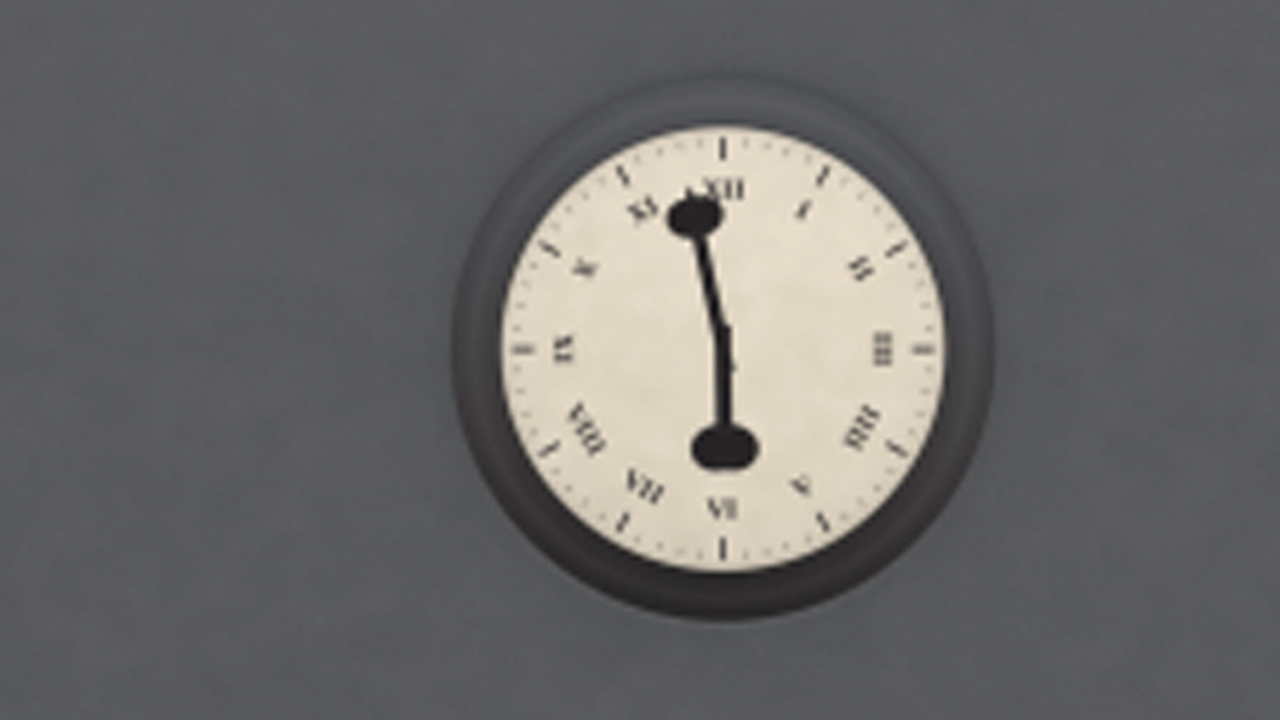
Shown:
5 h 58 min
